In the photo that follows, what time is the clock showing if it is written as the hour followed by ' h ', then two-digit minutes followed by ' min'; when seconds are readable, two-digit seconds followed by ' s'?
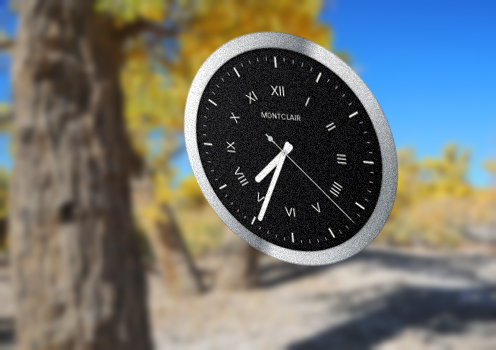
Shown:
7 h 34 min 22 s
